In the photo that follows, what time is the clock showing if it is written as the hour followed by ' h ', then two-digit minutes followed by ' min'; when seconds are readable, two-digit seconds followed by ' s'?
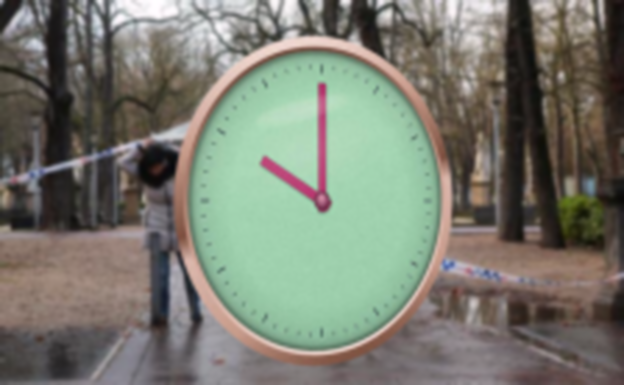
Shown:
10 h 00 min
